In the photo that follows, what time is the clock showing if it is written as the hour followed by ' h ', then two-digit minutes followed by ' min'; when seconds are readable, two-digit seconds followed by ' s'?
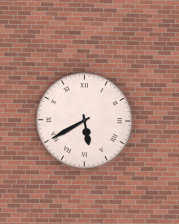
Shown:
5 h 40 min
